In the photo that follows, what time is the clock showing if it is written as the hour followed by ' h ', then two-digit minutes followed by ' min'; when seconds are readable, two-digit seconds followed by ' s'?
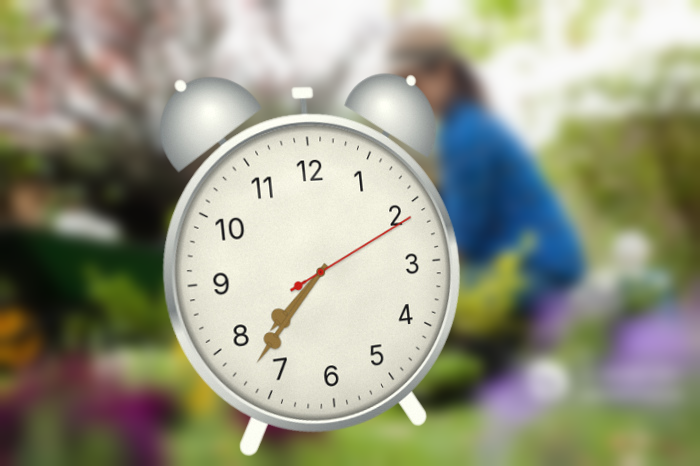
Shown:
7 h 37 min 11 s
